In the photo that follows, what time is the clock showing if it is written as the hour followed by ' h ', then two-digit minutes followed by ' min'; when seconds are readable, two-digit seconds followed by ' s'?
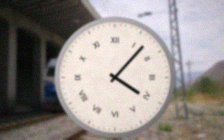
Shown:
4 h 07 min
